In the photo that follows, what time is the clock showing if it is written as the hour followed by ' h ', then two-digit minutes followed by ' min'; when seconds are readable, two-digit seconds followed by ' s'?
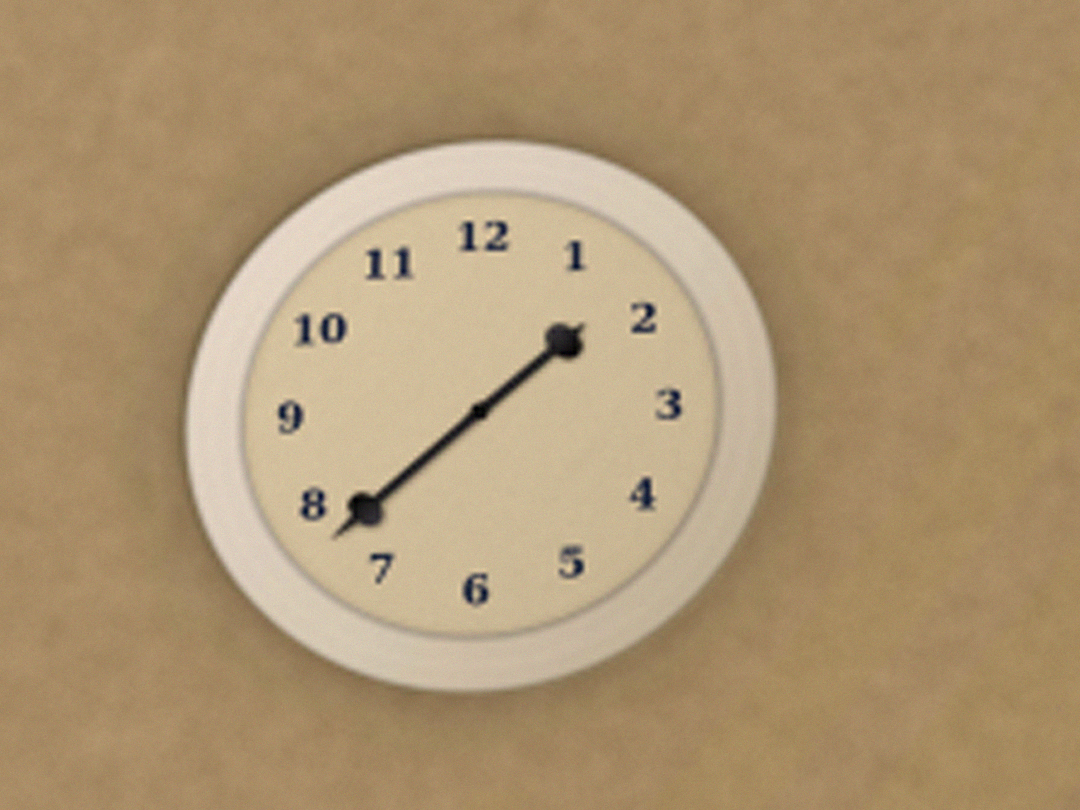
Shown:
1 h 38 min
